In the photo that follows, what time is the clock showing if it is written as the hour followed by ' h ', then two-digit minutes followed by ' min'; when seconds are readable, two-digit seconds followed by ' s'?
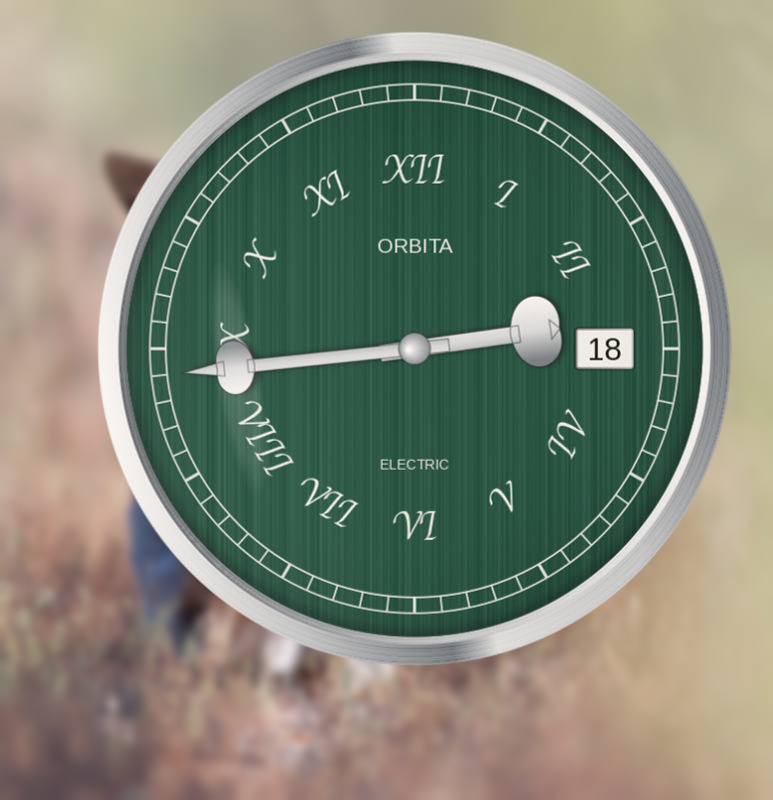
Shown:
2 h 44 min
